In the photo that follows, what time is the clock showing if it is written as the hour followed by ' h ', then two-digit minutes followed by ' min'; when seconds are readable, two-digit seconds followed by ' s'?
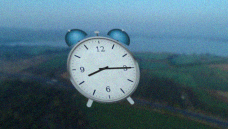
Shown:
8 h 15 min
